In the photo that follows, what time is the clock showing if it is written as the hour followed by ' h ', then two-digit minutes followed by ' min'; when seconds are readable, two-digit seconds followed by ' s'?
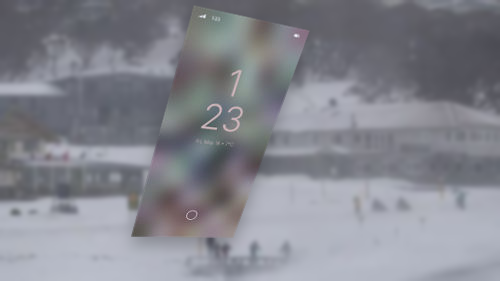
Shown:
1 h 23 min
